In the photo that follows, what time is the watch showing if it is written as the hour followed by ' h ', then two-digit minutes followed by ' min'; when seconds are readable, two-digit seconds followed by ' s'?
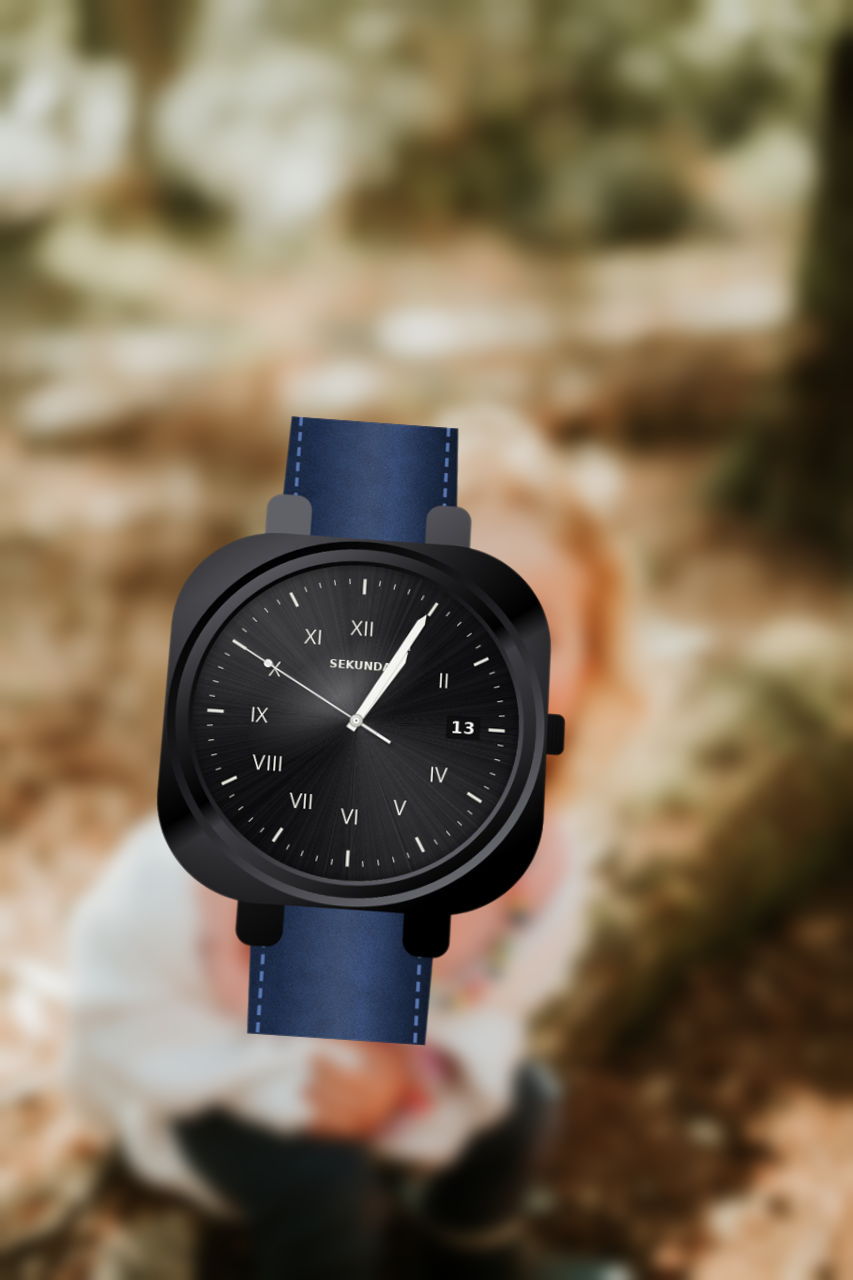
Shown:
1 h 04 min 50 s
